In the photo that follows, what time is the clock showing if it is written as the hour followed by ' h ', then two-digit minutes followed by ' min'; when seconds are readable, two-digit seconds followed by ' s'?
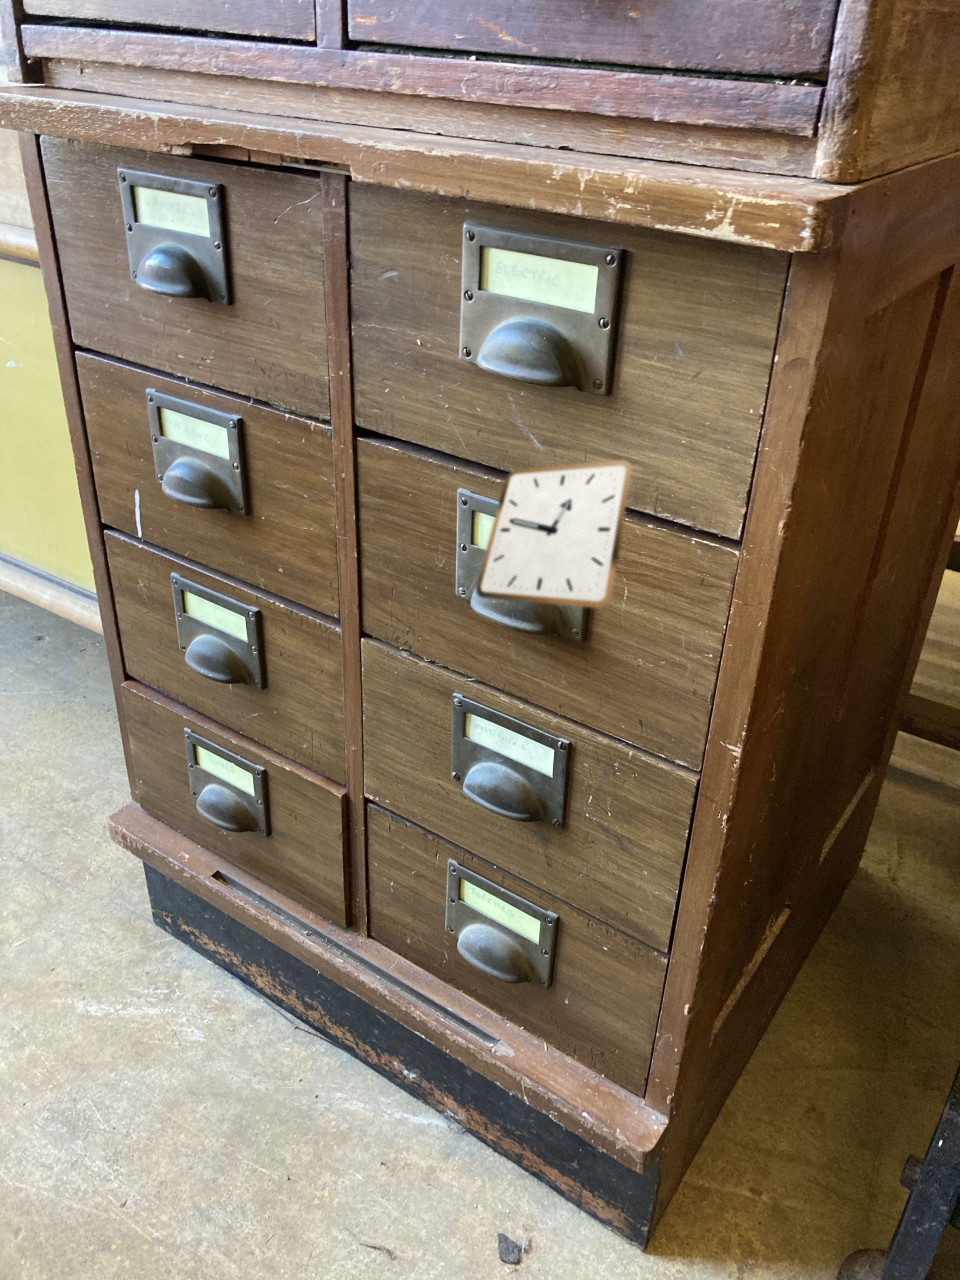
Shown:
12 h 47 min
